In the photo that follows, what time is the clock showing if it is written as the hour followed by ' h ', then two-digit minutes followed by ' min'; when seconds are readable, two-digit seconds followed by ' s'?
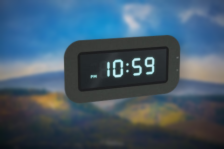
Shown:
10 h 59 min
